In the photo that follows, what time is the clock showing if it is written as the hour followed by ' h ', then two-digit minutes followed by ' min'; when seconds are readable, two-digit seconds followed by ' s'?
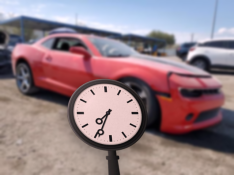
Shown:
7 h 34 min
